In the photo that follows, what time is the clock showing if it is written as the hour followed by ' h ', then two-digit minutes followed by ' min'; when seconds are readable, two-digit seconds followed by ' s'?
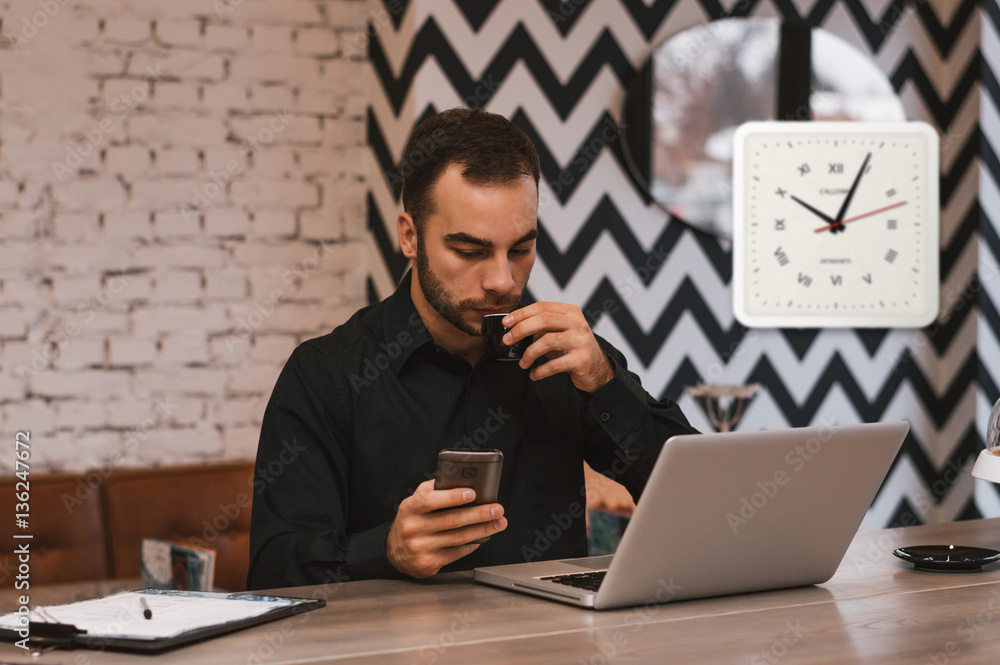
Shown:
10 h 04 min 12 s
